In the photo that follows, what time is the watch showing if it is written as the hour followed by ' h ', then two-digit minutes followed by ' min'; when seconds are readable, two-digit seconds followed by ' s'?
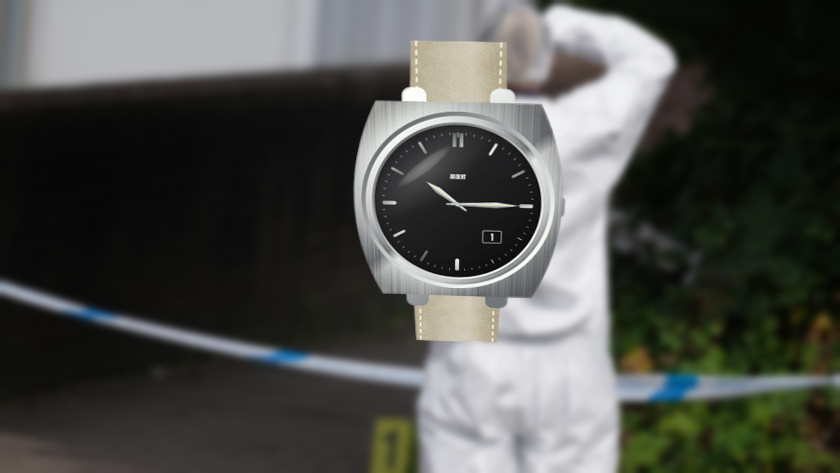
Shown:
10 h 15 min
